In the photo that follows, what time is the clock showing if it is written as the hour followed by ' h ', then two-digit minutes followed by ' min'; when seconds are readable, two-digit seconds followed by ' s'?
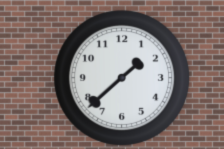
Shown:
1 h 38 min
